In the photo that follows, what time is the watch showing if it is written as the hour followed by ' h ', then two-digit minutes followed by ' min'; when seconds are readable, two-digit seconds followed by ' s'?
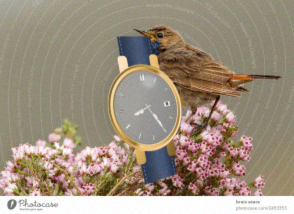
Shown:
8 h 25 min
